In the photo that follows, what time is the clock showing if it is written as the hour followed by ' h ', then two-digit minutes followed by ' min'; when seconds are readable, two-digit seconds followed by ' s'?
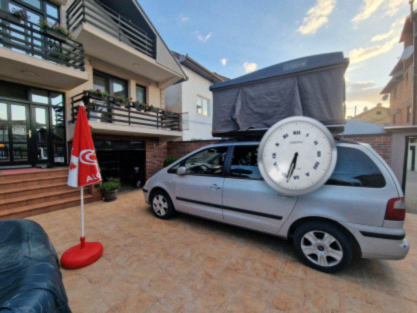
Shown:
6 h 33 min
